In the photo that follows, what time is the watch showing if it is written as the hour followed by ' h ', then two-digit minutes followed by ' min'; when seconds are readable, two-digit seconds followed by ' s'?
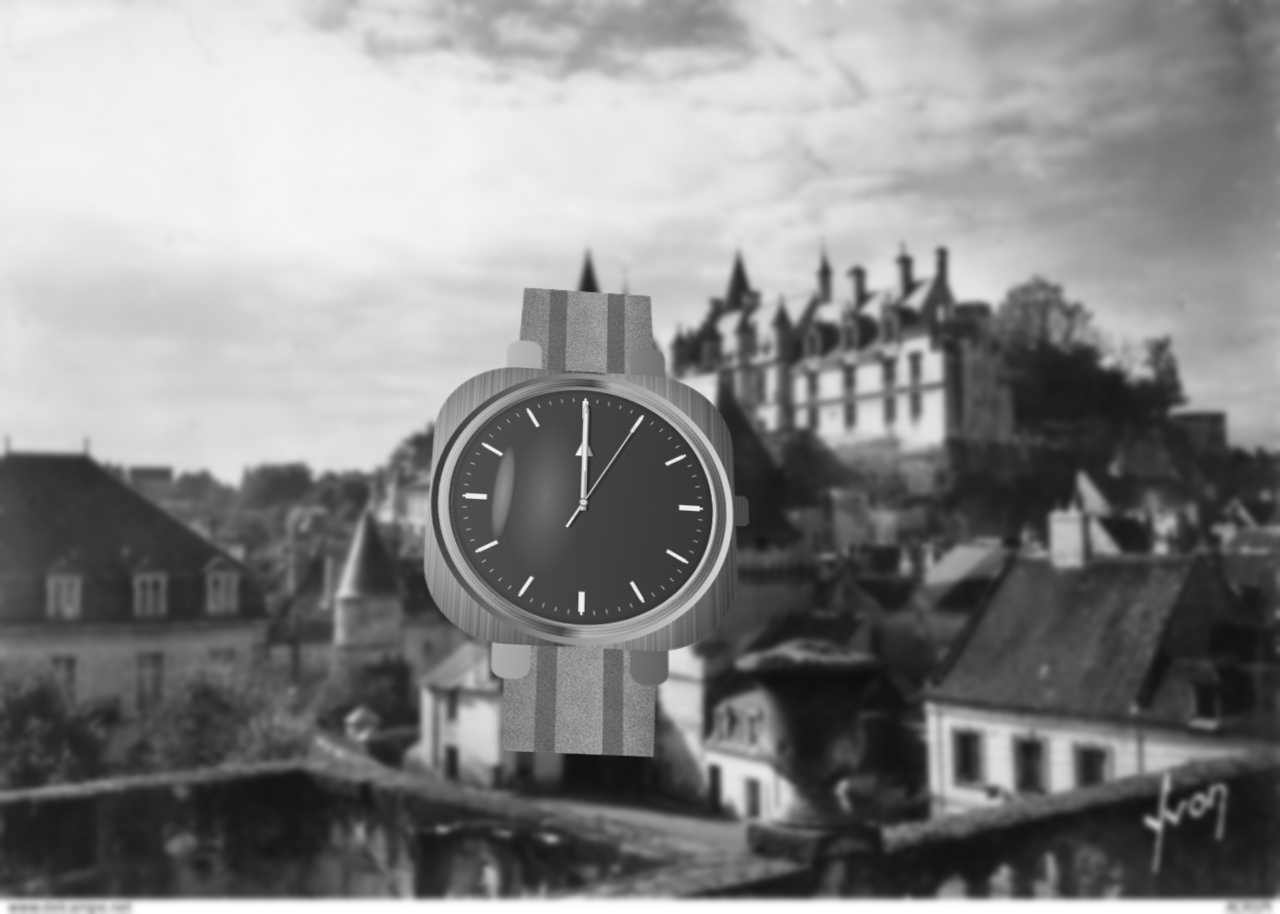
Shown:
12 h 00 min 05 s
